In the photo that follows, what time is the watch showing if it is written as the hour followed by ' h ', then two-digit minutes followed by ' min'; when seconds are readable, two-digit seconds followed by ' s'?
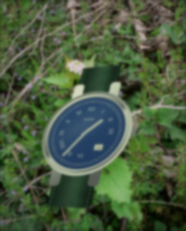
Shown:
1 h 36 min
